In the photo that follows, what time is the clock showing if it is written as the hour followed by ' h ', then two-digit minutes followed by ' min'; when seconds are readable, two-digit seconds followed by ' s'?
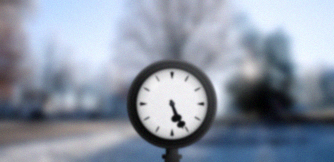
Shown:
5 h 26 min
